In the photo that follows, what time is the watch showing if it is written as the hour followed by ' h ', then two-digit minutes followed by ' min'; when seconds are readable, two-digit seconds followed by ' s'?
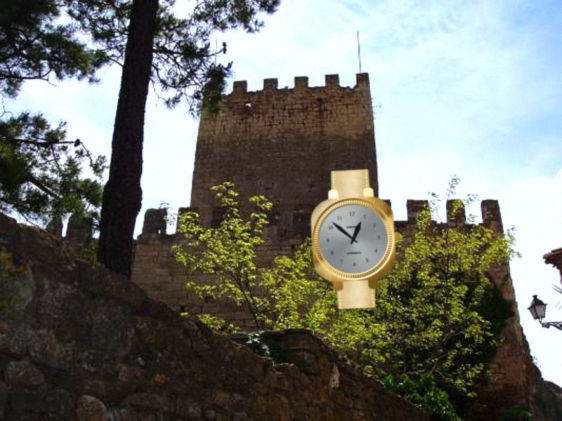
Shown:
12 h 52 min
